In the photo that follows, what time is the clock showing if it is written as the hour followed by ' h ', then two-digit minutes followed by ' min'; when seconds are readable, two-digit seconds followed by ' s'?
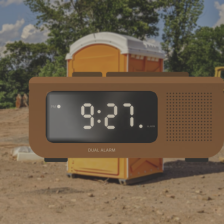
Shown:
9 h 27 min
